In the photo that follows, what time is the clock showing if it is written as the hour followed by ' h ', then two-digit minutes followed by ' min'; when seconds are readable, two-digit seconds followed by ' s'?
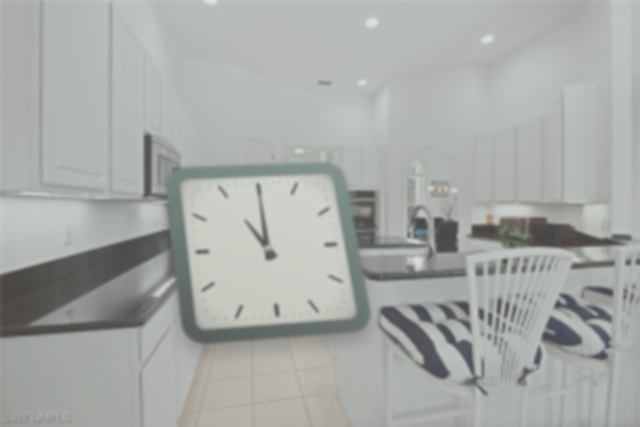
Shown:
11 h 00 min
